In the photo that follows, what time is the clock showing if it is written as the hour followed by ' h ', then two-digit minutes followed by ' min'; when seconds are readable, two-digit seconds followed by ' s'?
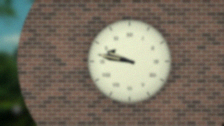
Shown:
9 h 47 min
